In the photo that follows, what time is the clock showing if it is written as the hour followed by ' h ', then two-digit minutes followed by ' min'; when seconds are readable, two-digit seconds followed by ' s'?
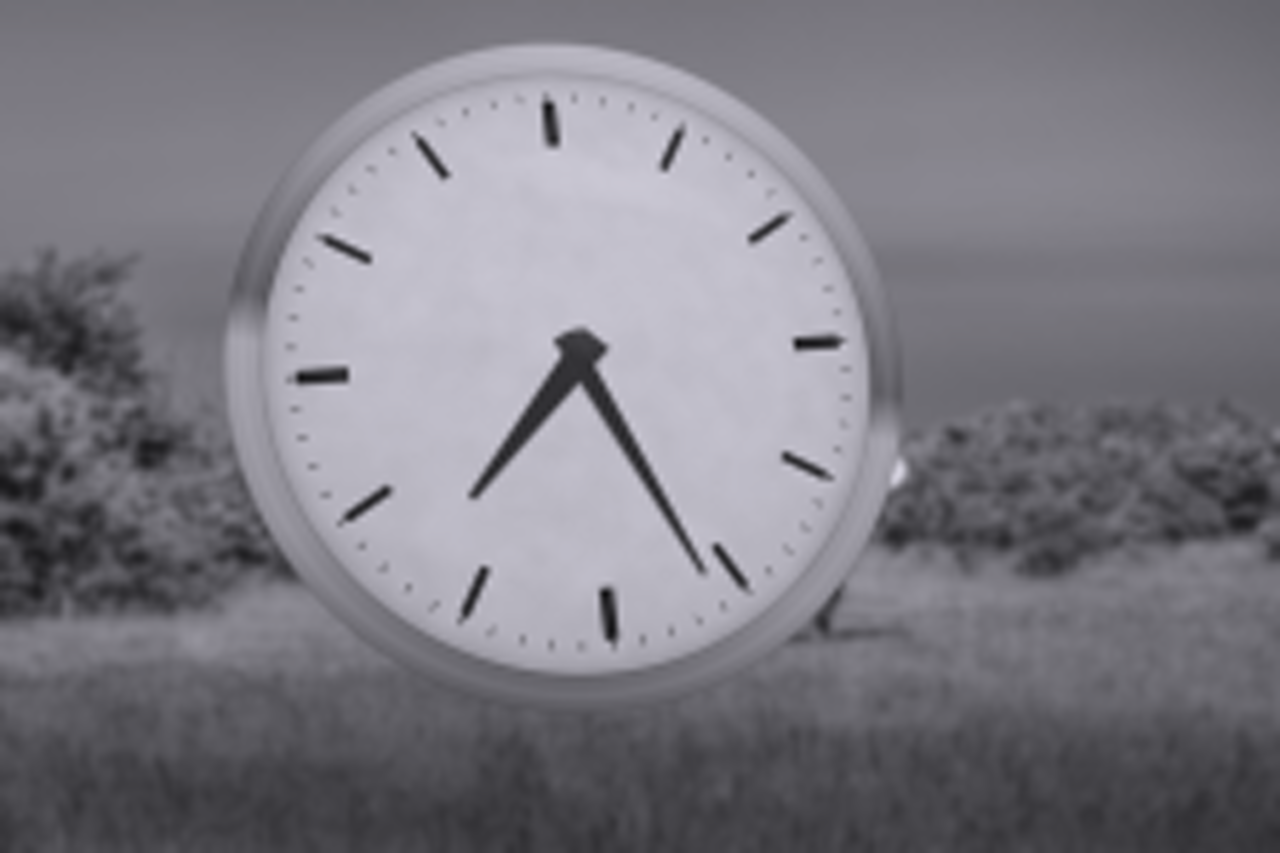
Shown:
7 h 26 min
